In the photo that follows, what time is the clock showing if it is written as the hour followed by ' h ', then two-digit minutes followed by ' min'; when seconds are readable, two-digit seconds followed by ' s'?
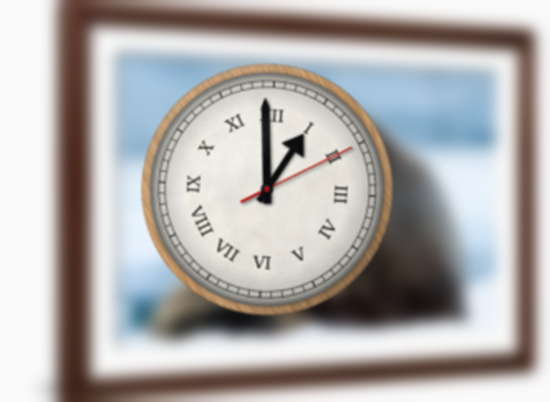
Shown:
12 h 59 min 10 s
